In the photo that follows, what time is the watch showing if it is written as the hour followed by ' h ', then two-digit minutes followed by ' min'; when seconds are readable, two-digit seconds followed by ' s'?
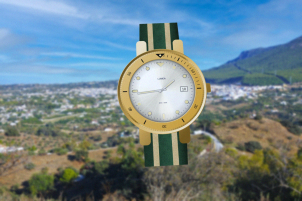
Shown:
1 h 44 min
